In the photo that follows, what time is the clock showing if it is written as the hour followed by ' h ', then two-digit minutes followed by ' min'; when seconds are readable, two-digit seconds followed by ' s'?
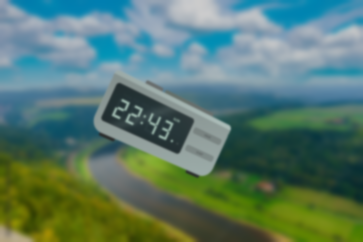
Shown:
22 h 43 min
